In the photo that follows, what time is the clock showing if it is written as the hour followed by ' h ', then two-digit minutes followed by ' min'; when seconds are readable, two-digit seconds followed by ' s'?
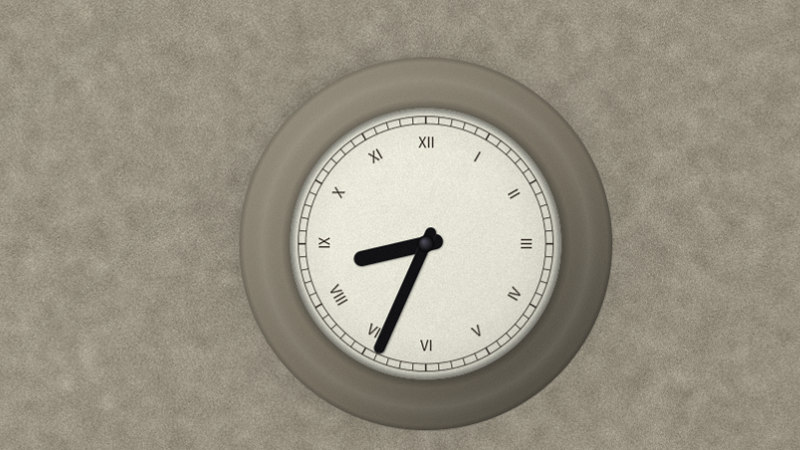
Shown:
8 h 34 min
